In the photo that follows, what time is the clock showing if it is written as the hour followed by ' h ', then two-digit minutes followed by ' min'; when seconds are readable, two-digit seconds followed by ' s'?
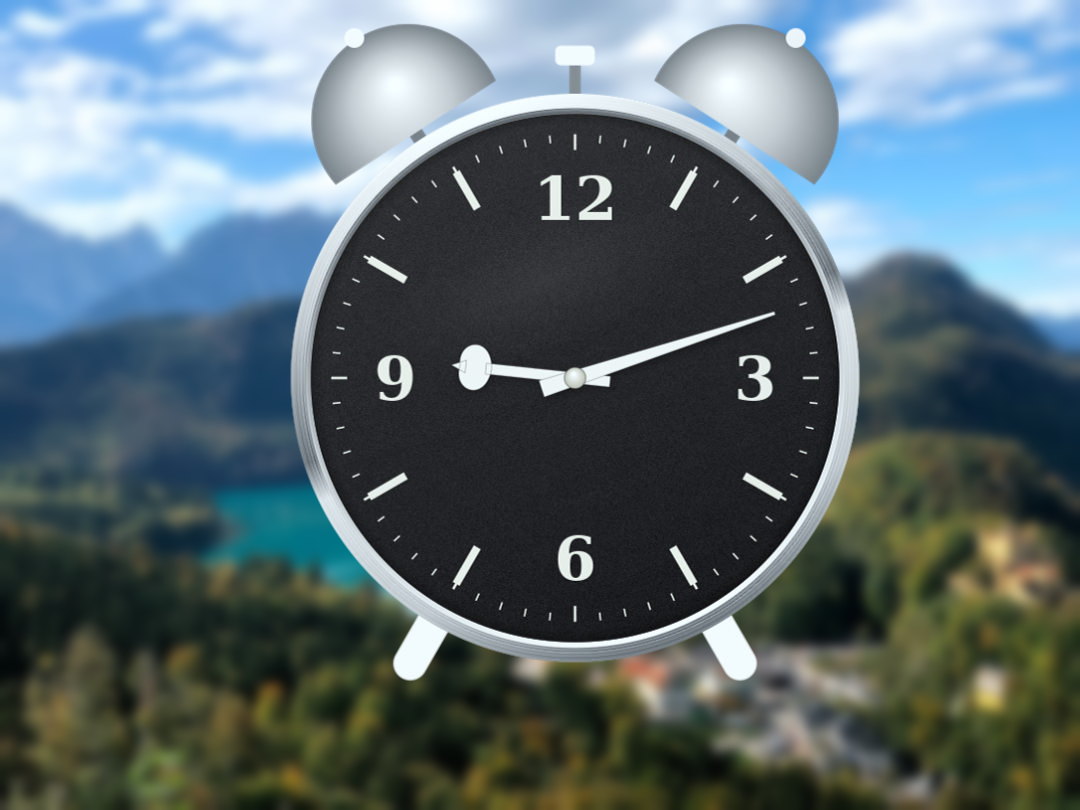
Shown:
9 h 12 min
